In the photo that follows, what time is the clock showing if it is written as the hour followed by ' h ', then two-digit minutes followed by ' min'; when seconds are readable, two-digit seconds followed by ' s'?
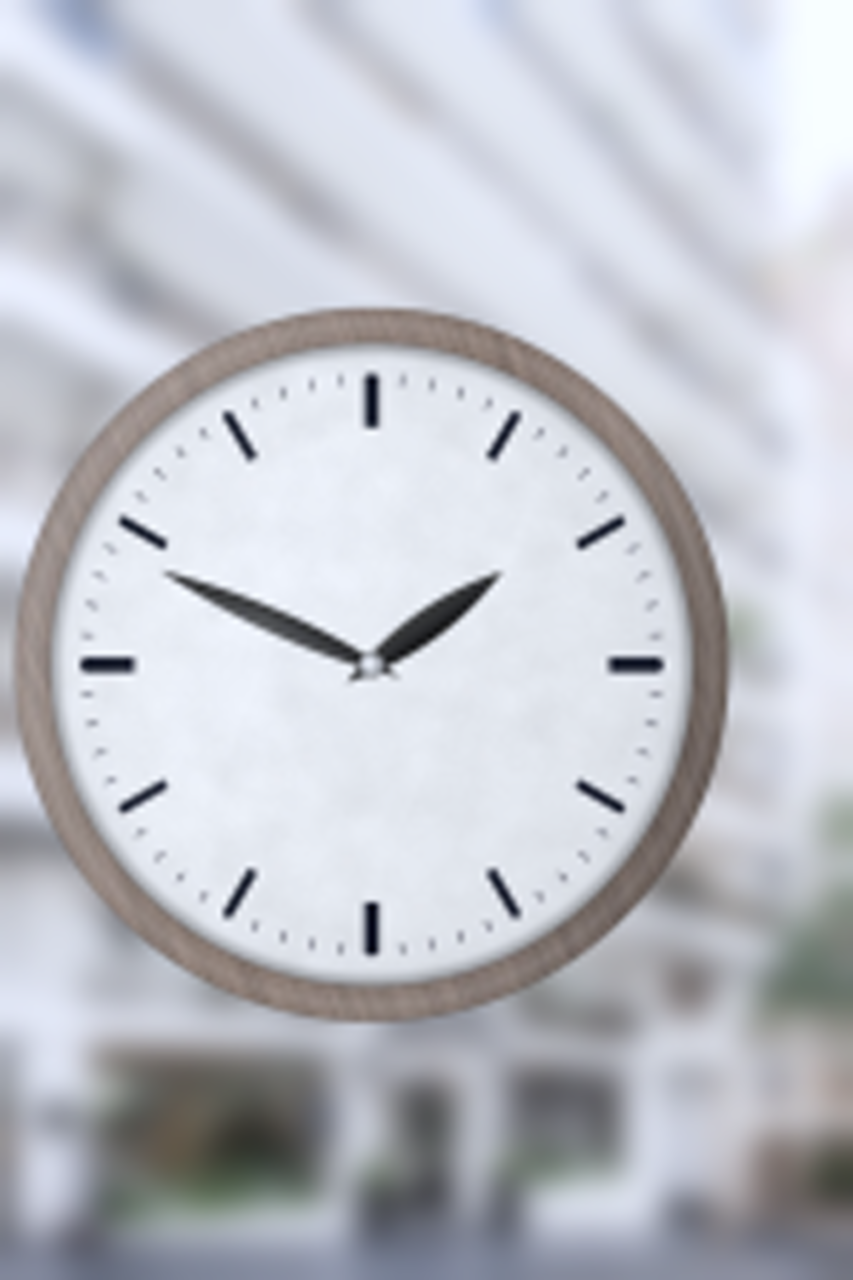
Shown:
1 h 49 min
